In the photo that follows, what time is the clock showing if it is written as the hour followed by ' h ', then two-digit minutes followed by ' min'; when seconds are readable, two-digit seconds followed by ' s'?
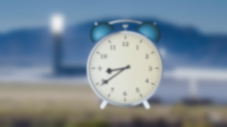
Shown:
8 h 39 min
